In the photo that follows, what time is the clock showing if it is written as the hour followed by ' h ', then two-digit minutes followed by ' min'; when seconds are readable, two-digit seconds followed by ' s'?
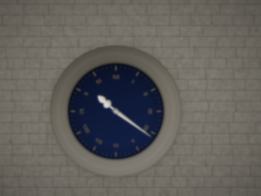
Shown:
10 h 21 min
